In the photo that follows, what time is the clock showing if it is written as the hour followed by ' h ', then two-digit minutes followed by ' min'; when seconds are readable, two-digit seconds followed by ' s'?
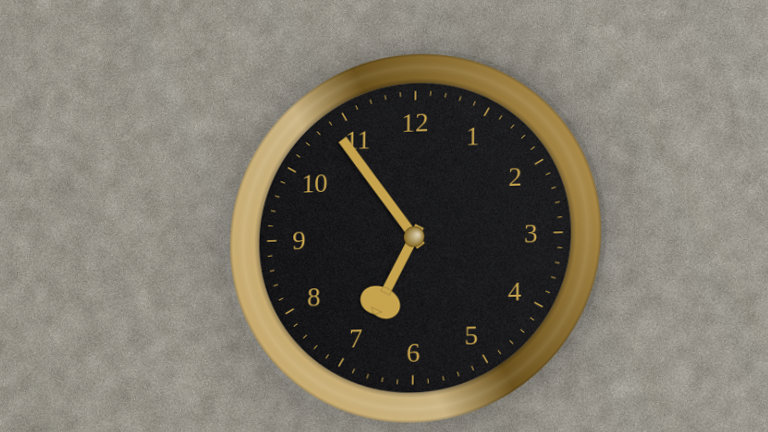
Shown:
6 h 54 min
